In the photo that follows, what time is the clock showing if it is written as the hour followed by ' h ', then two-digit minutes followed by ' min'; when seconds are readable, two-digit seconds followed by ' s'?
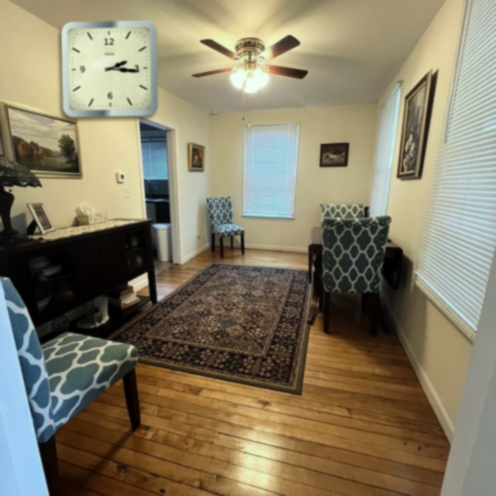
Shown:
2 h 16 min
